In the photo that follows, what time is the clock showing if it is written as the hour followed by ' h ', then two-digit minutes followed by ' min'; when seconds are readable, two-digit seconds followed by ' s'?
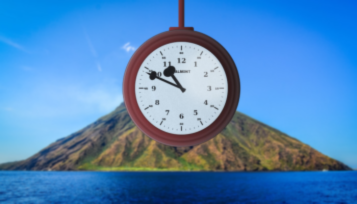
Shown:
10 h 49 min
